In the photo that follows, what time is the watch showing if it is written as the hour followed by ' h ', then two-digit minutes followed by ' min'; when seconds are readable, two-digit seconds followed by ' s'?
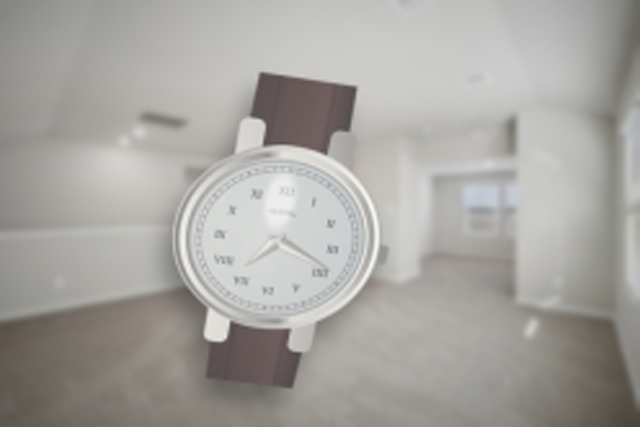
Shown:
7 h 19 min
